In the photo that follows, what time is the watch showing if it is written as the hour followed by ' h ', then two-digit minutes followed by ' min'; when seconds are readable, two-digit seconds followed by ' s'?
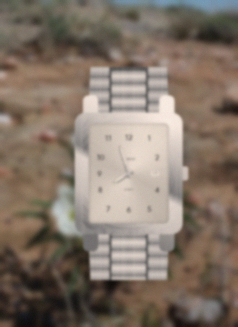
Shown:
7 h 57 min
